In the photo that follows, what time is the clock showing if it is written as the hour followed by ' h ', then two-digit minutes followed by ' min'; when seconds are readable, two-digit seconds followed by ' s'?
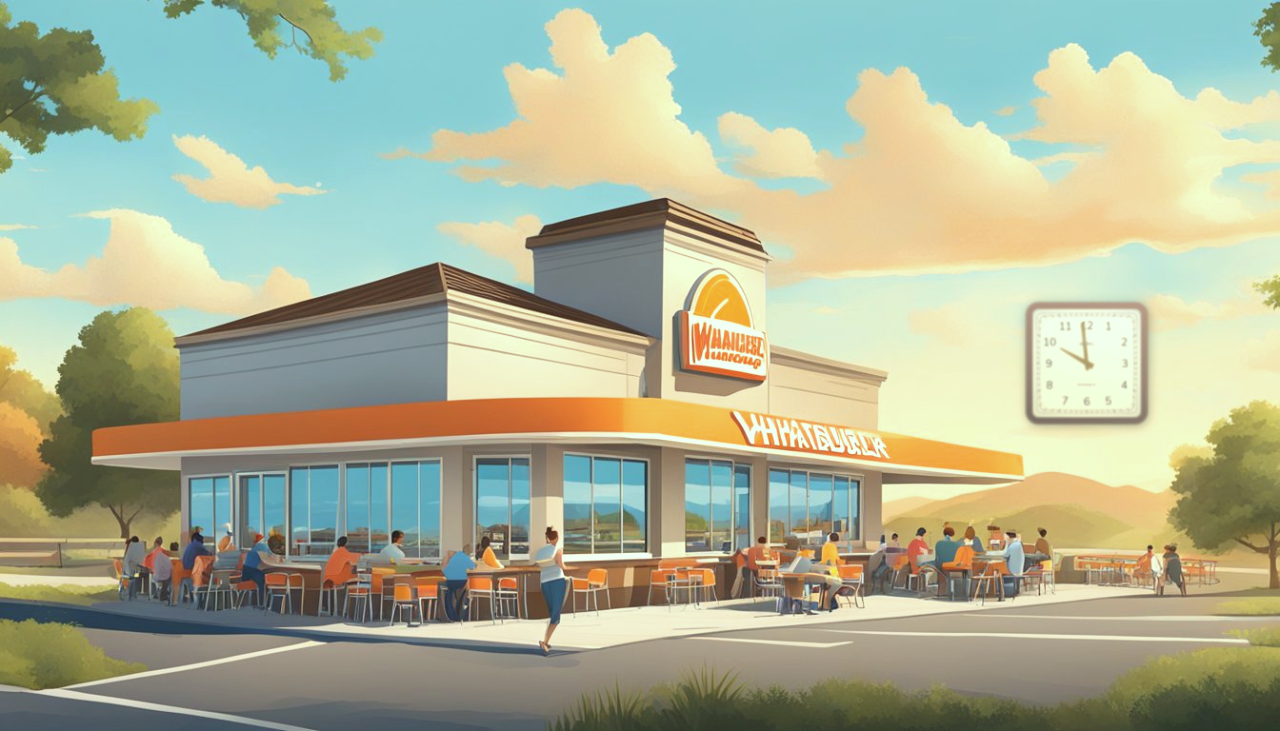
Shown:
9 h 59 min
